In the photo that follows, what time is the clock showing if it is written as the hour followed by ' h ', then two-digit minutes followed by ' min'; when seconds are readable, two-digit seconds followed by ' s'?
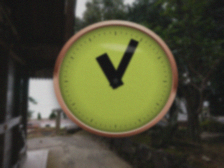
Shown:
11 h 04 min
